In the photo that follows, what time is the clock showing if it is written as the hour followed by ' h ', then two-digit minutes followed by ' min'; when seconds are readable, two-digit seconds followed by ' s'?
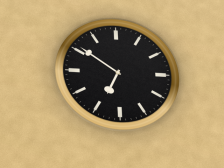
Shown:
6 h 51 min
